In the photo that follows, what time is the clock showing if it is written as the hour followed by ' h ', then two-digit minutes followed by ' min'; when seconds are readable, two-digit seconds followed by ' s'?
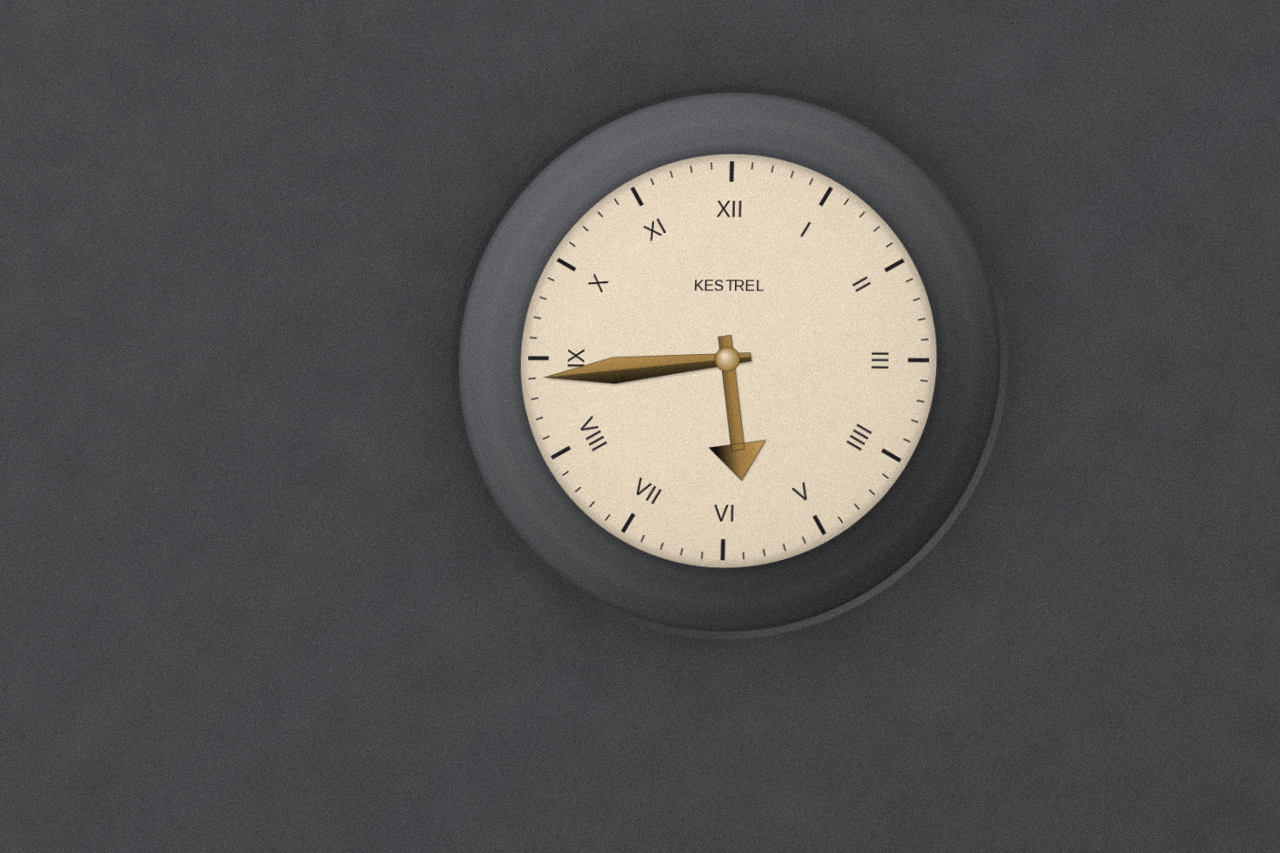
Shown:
5 h 44 min
